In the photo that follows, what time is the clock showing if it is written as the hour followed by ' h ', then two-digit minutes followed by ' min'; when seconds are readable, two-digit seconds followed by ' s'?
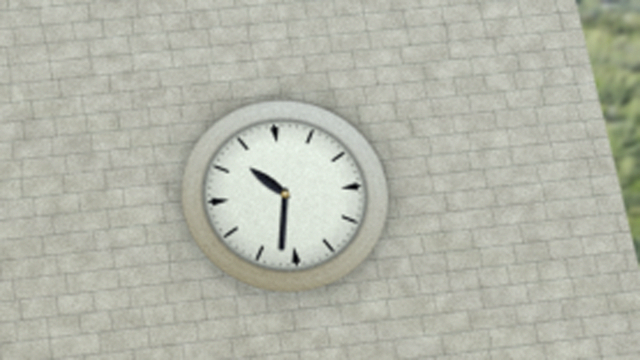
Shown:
10 h 32 min
